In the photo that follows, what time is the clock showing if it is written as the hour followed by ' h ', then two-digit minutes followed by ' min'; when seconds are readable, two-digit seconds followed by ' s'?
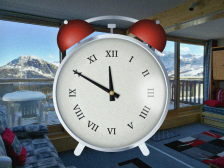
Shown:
11 h 50 min
